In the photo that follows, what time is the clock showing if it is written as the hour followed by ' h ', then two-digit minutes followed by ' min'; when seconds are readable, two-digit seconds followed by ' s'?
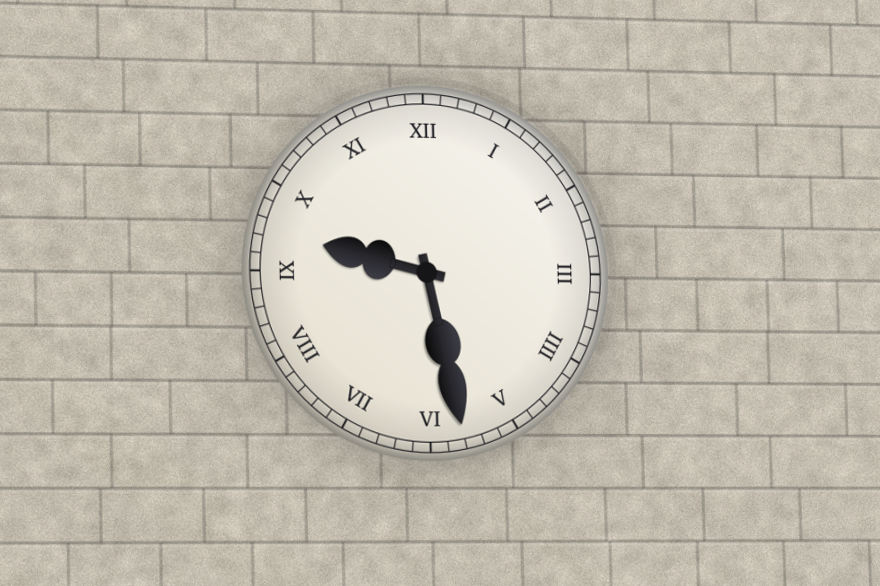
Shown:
9 h 28 min
